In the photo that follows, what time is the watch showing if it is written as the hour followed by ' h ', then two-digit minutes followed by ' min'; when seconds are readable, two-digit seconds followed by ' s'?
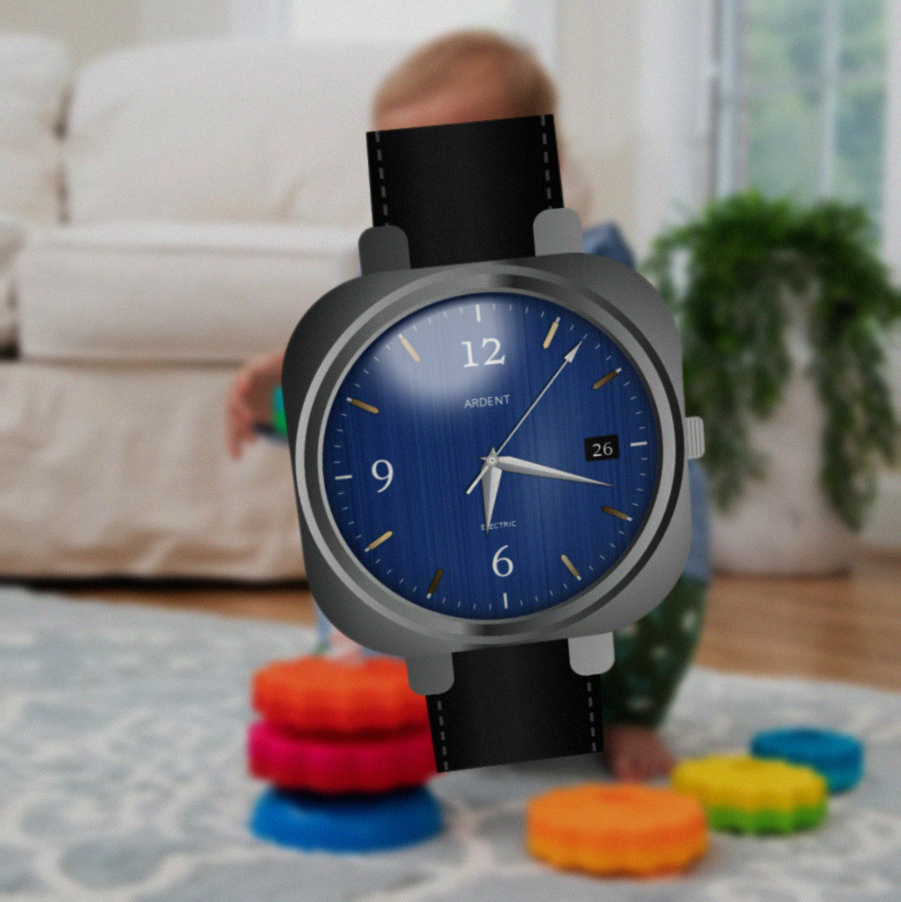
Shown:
6 h 18 min 07 s
